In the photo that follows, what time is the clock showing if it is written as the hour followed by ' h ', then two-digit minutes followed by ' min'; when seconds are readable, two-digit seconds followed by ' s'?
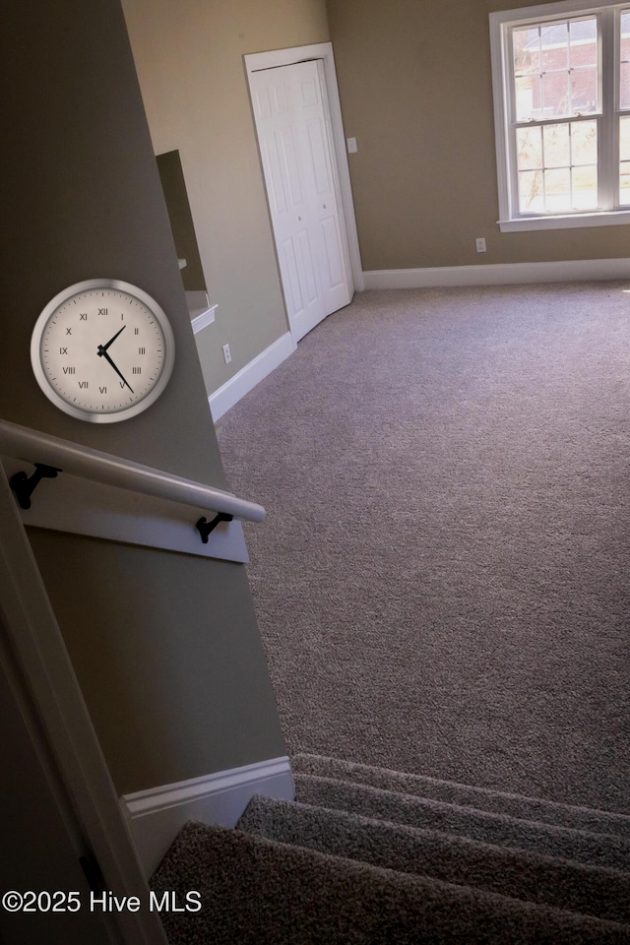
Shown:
1 h 24 min
